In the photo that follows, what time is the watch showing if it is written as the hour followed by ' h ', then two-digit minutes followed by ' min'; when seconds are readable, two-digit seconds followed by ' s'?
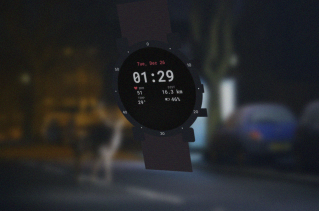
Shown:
1 h 29 min
